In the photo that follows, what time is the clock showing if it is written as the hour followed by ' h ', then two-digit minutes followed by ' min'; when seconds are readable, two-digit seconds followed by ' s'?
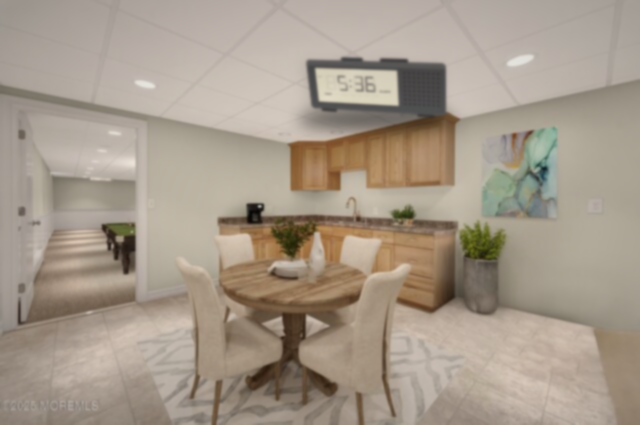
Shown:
5 h 36 min
